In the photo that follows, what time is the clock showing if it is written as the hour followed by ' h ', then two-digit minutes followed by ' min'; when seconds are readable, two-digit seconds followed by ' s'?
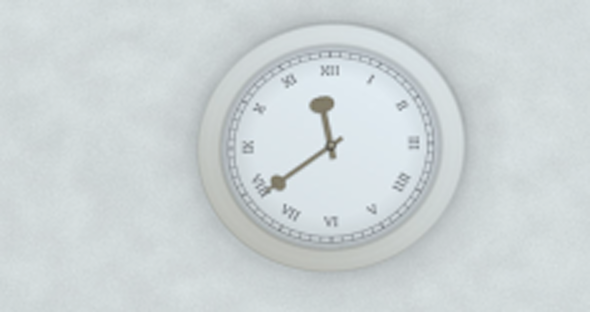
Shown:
11 h 39 min
